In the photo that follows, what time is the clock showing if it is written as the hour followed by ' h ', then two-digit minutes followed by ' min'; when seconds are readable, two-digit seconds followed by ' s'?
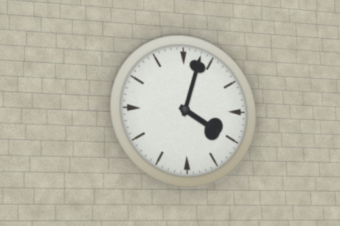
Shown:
4 h 03 min
